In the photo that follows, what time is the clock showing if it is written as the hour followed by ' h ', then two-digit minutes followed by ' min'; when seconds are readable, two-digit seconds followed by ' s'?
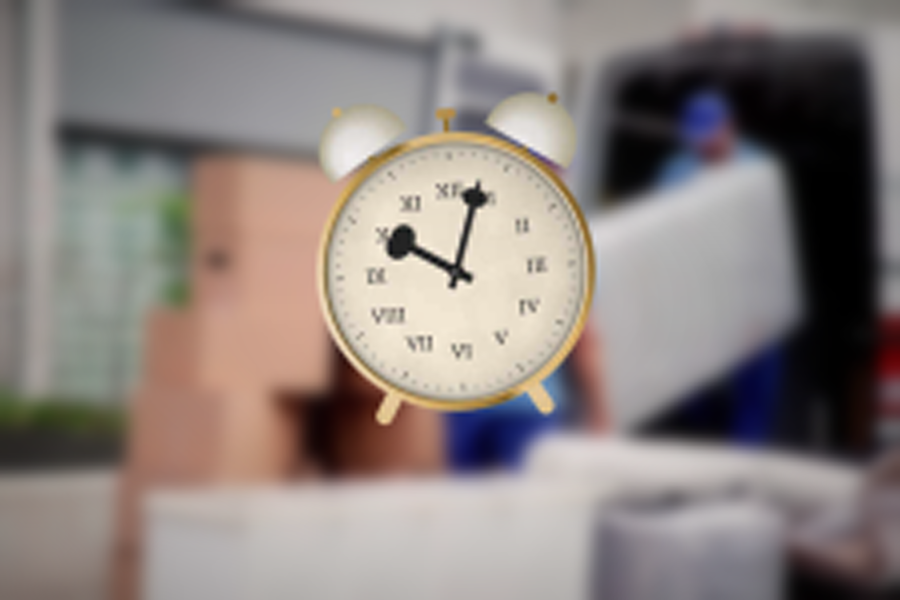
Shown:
10 h 03 min
